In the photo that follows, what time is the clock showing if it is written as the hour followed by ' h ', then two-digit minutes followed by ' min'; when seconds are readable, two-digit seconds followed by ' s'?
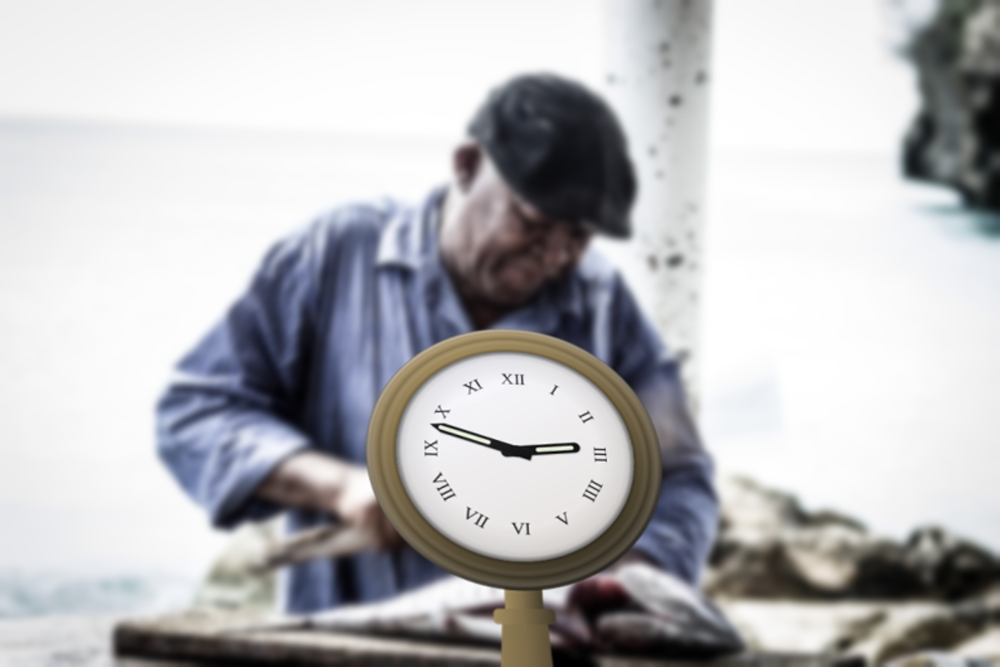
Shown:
2 h 48 min
